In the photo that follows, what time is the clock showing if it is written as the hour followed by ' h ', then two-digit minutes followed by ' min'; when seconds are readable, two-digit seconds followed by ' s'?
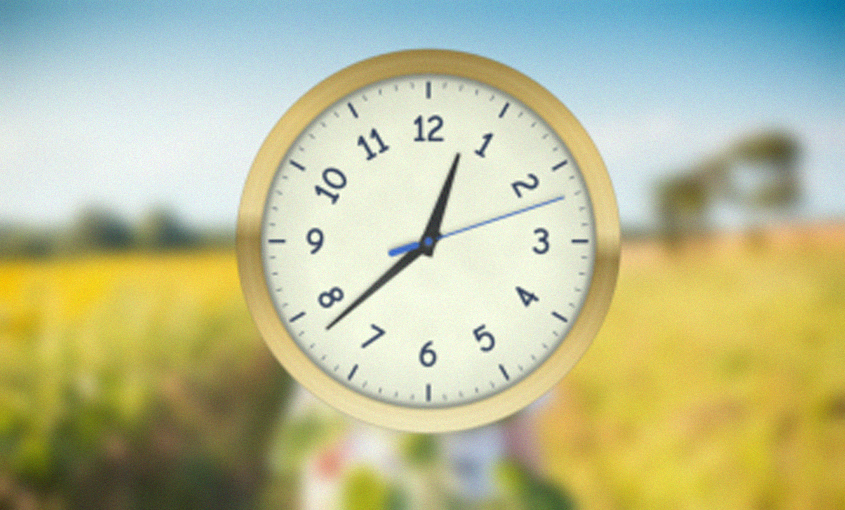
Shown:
12 h 38 min 12 s
